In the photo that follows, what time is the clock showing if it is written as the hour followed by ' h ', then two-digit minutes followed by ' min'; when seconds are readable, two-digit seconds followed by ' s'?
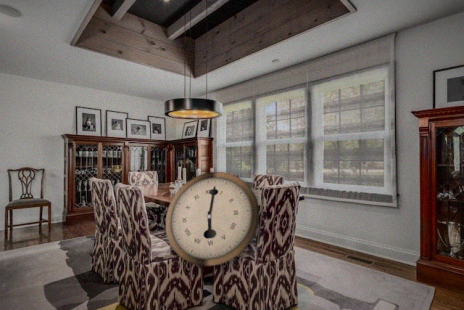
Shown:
6 h 02 min
